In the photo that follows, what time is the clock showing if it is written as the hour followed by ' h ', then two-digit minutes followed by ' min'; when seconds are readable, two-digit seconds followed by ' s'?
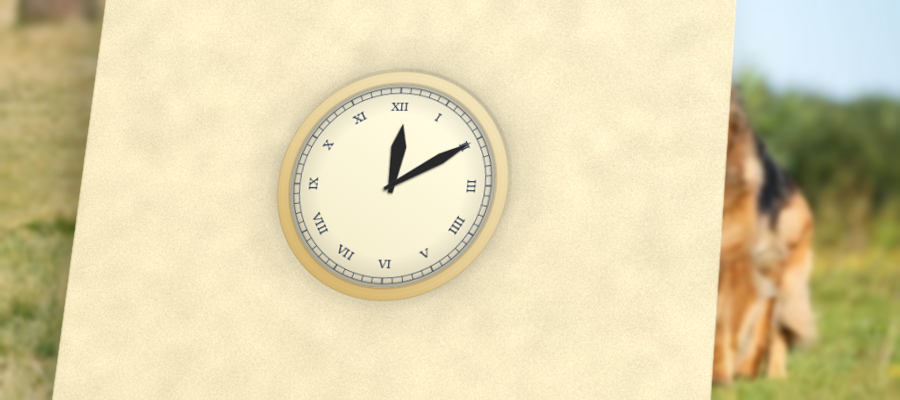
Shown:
12 h 10 min
